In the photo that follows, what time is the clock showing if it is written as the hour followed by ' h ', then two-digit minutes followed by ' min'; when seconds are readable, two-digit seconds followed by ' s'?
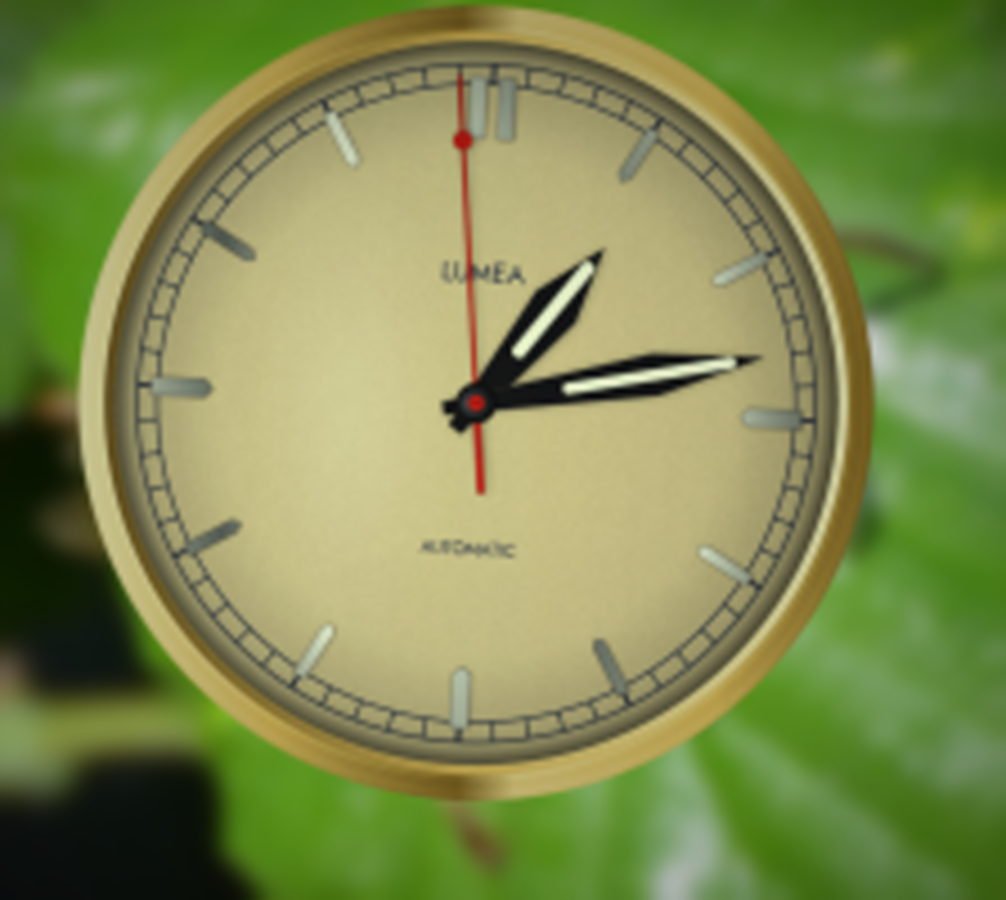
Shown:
1 h 12 min 59 s
